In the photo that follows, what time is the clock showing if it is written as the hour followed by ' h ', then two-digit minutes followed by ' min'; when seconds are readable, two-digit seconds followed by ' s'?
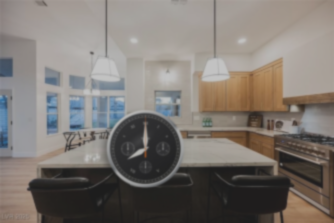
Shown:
8 h 00 min
